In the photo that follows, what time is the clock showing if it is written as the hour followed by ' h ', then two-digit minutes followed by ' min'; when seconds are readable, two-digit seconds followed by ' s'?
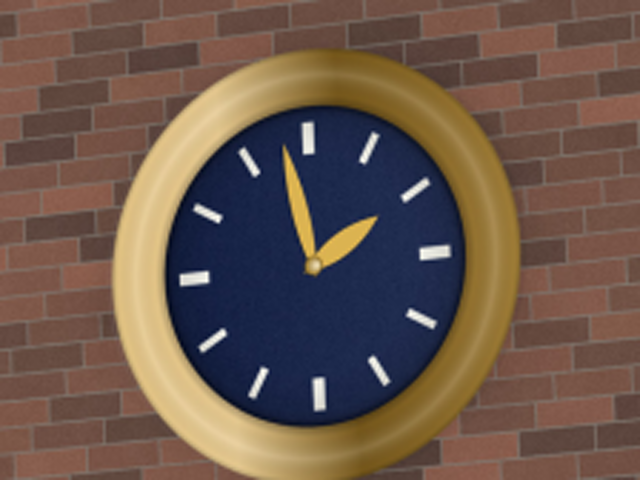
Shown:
1 h 58 min
